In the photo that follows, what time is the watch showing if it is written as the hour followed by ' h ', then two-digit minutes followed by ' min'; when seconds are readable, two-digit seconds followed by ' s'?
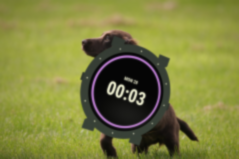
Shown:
0 h 03 min
